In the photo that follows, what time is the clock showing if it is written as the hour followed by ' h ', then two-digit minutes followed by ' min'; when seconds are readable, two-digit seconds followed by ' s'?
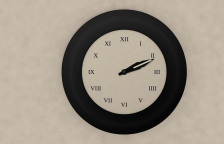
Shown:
2 h 11 min
